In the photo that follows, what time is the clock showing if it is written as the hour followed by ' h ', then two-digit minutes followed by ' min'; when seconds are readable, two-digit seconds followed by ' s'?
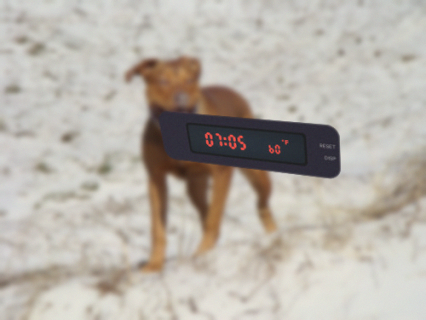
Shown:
7 h 05 min
